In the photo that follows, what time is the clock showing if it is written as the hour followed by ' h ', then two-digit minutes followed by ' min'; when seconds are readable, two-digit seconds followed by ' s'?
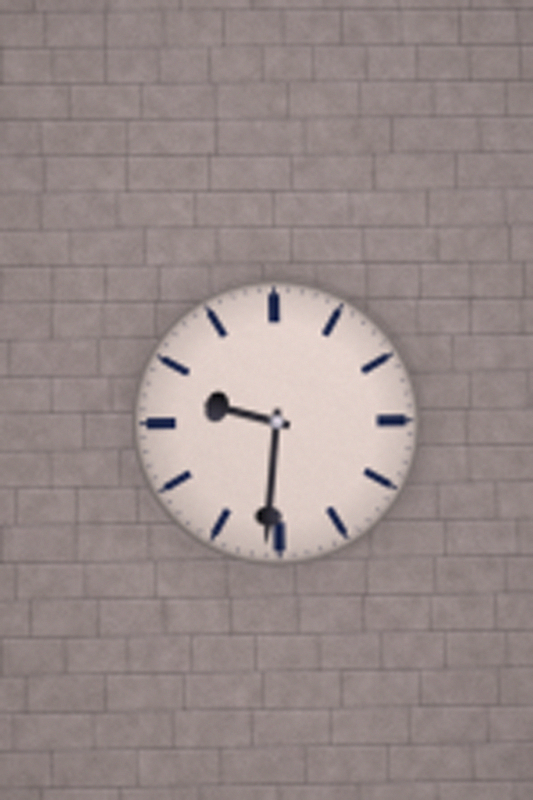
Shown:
9 h 31 min
